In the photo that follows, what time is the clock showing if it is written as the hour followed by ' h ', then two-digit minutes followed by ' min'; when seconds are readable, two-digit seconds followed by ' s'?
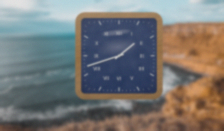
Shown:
1 h 42 min
